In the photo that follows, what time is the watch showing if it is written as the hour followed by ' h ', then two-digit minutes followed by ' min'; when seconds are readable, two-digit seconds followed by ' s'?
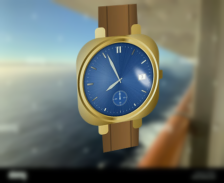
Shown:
7 h 56 min
